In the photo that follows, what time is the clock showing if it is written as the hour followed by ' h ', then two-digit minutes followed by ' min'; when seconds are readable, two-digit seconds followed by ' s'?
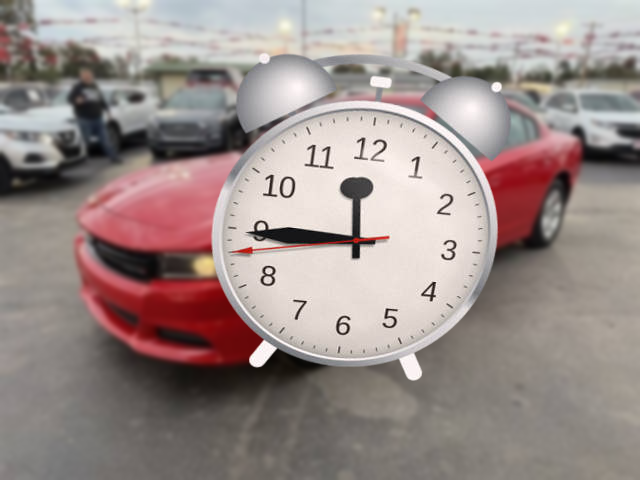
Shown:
11 h 44 min 43 s
